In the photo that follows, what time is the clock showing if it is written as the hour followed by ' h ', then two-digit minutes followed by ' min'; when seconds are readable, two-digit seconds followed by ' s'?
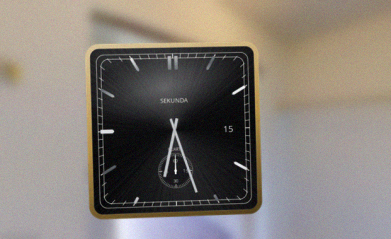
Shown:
6 h 27 min
